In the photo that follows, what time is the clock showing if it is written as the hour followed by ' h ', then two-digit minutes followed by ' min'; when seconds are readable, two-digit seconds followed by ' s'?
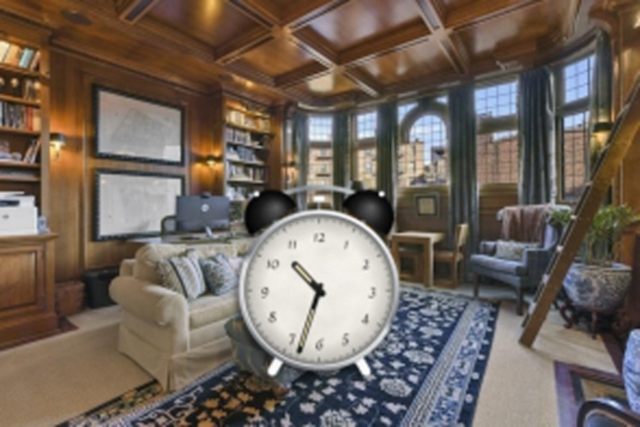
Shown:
10 h 33 min
